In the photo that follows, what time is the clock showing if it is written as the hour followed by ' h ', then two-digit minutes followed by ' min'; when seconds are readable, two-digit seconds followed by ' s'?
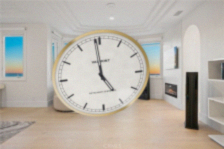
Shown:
4 h 59 min
